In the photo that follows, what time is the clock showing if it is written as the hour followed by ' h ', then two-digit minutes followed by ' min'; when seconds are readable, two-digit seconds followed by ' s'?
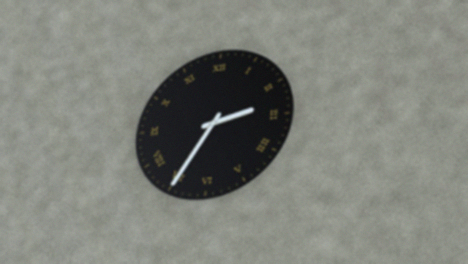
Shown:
2 h 35 min
